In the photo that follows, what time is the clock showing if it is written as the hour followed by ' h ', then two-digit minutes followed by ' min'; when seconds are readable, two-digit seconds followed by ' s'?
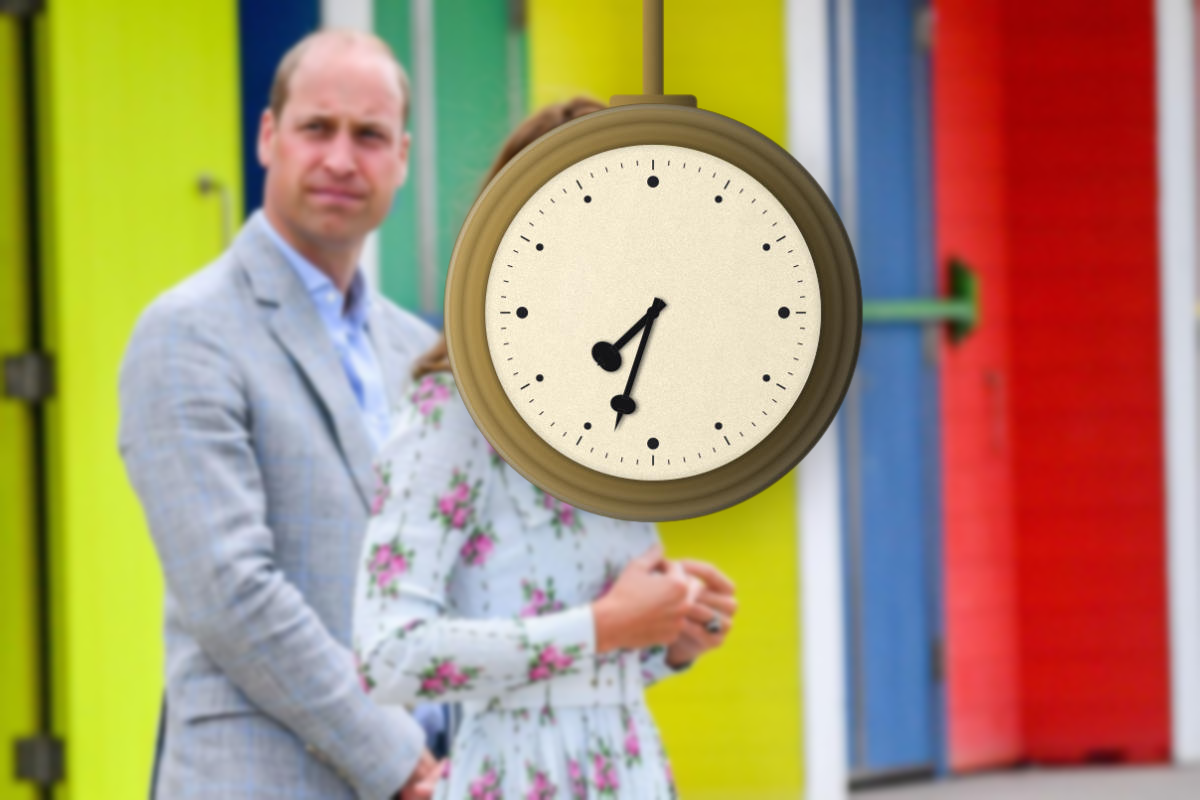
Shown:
7 h 33 min
